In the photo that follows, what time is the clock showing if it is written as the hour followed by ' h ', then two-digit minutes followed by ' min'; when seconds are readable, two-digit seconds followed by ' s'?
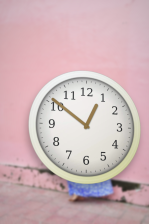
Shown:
12 h 51 min
